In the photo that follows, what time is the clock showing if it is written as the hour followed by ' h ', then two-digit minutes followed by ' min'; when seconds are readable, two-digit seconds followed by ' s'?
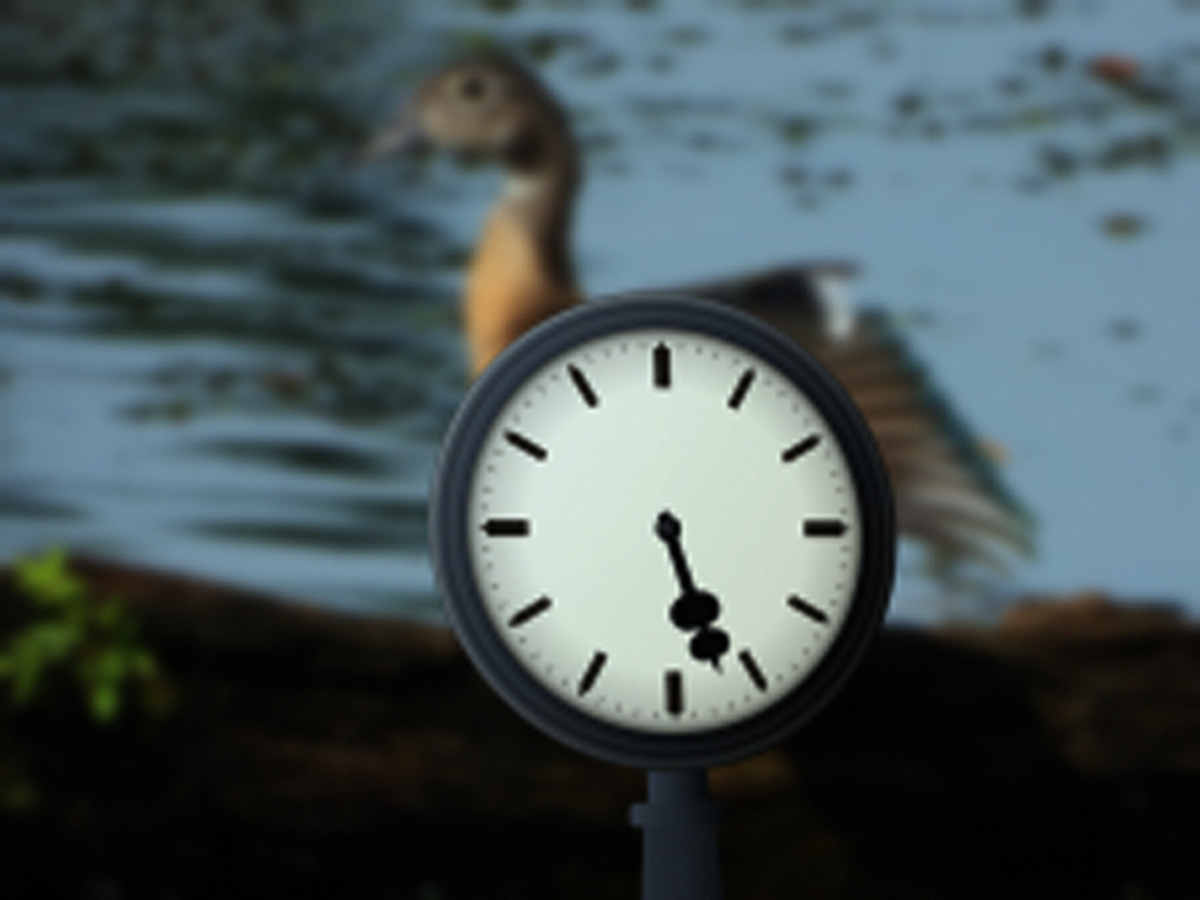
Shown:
5 h 27 min
